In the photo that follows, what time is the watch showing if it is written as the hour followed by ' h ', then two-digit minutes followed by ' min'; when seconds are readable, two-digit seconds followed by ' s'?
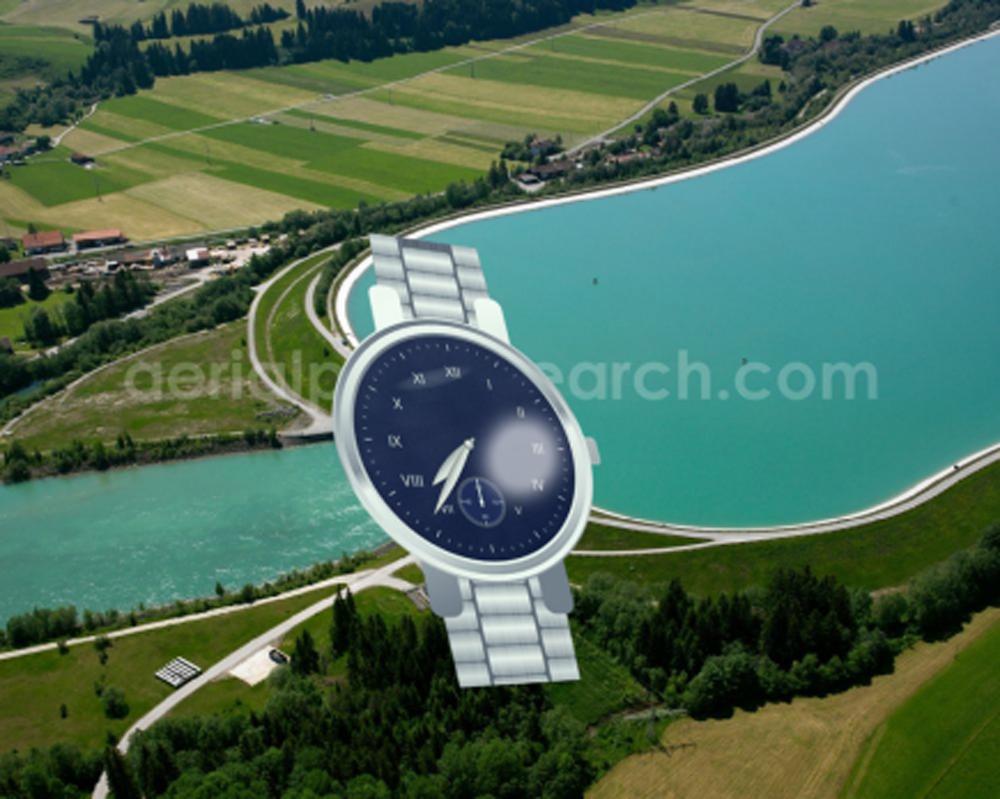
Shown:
7 h 36 min
